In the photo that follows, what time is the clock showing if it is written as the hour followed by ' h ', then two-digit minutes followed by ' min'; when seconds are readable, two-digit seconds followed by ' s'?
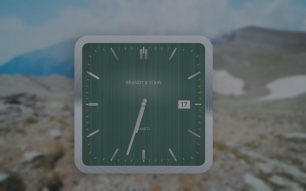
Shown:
6 h 33 min
